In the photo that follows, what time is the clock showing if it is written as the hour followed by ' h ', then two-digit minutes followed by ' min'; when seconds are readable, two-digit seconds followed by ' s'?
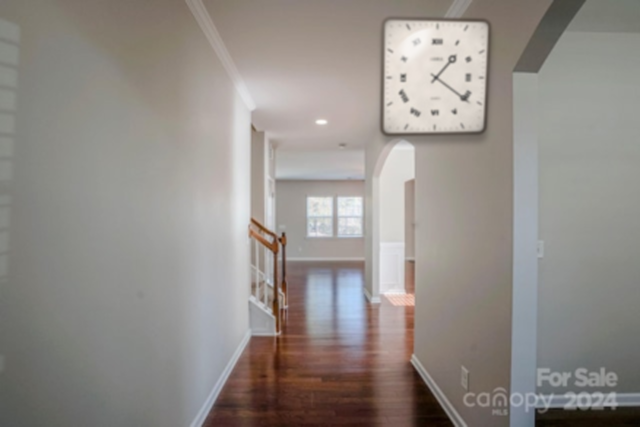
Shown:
1 h 21 min
